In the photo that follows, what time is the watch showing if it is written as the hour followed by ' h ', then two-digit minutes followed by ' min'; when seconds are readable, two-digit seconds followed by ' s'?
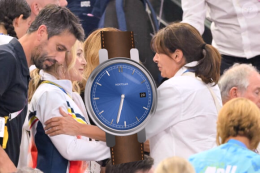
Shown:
6 h 33 min
